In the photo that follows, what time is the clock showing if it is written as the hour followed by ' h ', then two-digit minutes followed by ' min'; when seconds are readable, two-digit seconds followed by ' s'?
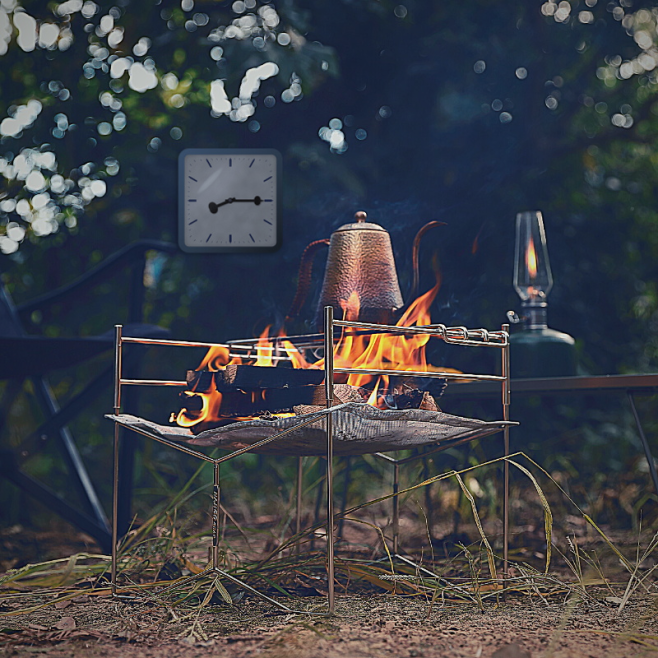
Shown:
8 h 15 min
